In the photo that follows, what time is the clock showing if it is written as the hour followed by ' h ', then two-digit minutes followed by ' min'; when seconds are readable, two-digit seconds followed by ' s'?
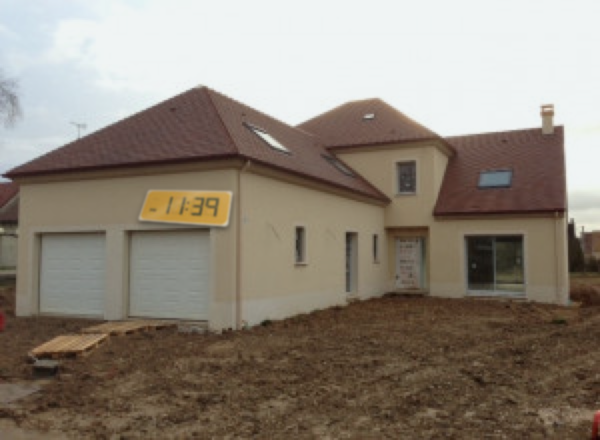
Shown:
11 h 39 min
